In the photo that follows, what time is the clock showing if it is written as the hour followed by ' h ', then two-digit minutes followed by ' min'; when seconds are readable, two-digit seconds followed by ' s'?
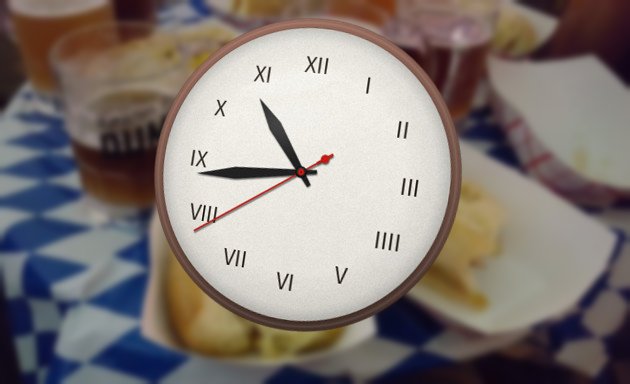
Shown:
10 h 43 min 39 s
